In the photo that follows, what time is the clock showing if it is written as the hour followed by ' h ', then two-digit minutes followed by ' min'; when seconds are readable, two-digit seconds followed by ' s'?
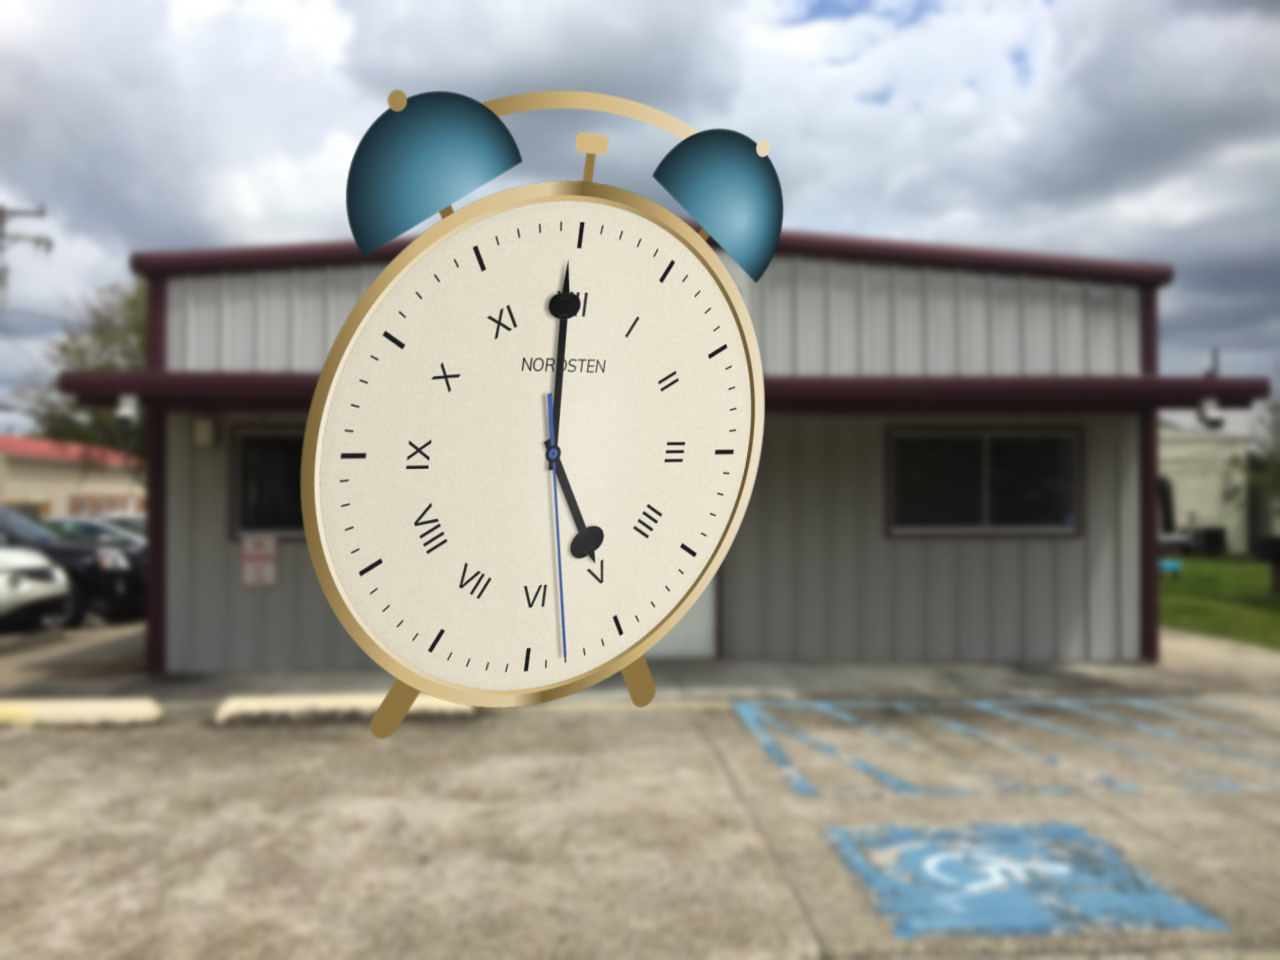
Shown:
4 h 59 min 28 s
